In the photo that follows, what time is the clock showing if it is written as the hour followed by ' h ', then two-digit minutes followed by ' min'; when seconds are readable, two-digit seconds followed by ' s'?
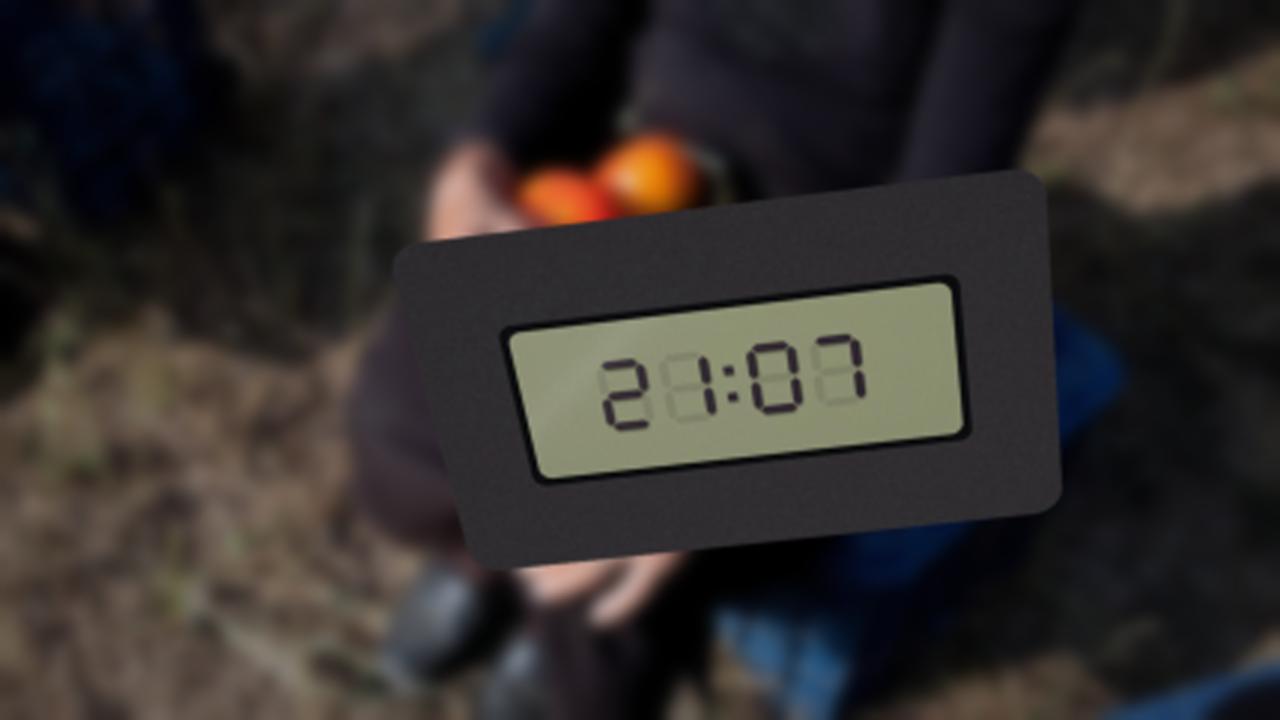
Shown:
21 h 07 min
